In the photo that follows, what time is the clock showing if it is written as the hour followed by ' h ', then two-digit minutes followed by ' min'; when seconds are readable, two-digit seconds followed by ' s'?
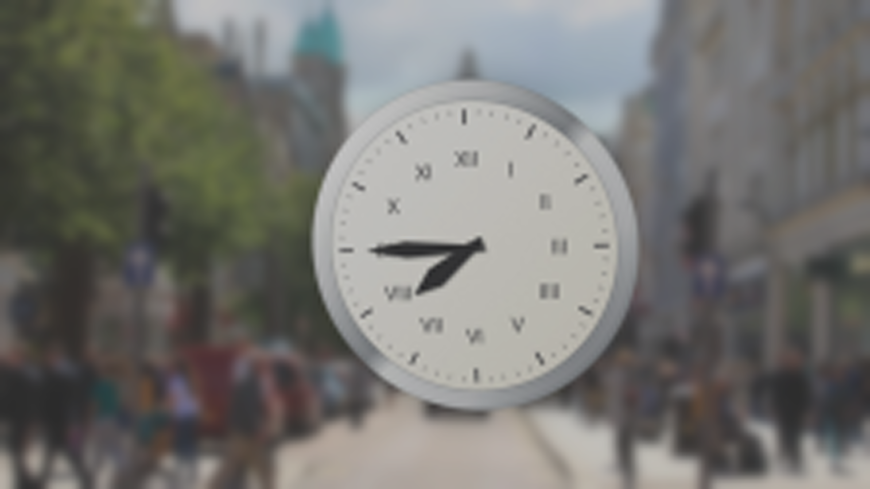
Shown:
7 h 45 min
